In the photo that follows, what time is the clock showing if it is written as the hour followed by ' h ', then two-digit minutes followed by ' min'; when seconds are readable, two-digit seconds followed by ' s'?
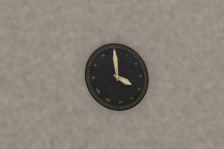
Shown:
4 h 00 min
